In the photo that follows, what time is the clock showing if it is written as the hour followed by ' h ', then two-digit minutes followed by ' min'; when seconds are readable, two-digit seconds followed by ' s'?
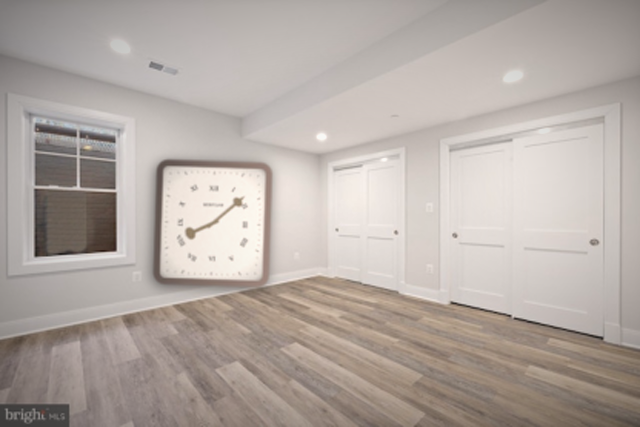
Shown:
8 h 08 min
